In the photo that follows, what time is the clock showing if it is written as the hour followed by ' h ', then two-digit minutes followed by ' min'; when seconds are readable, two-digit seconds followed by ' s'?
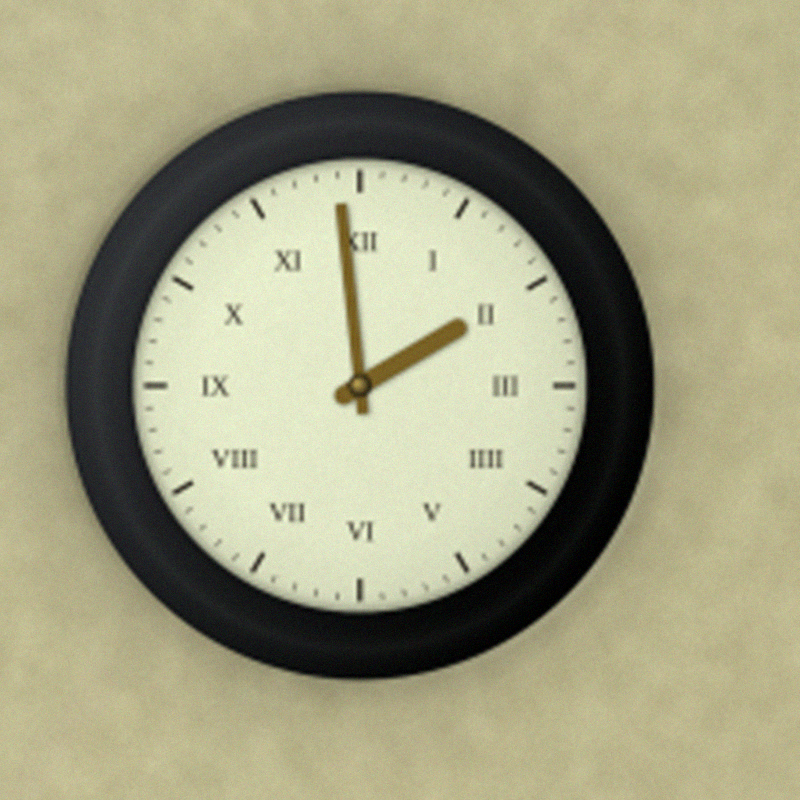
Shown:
1 h 59 min
